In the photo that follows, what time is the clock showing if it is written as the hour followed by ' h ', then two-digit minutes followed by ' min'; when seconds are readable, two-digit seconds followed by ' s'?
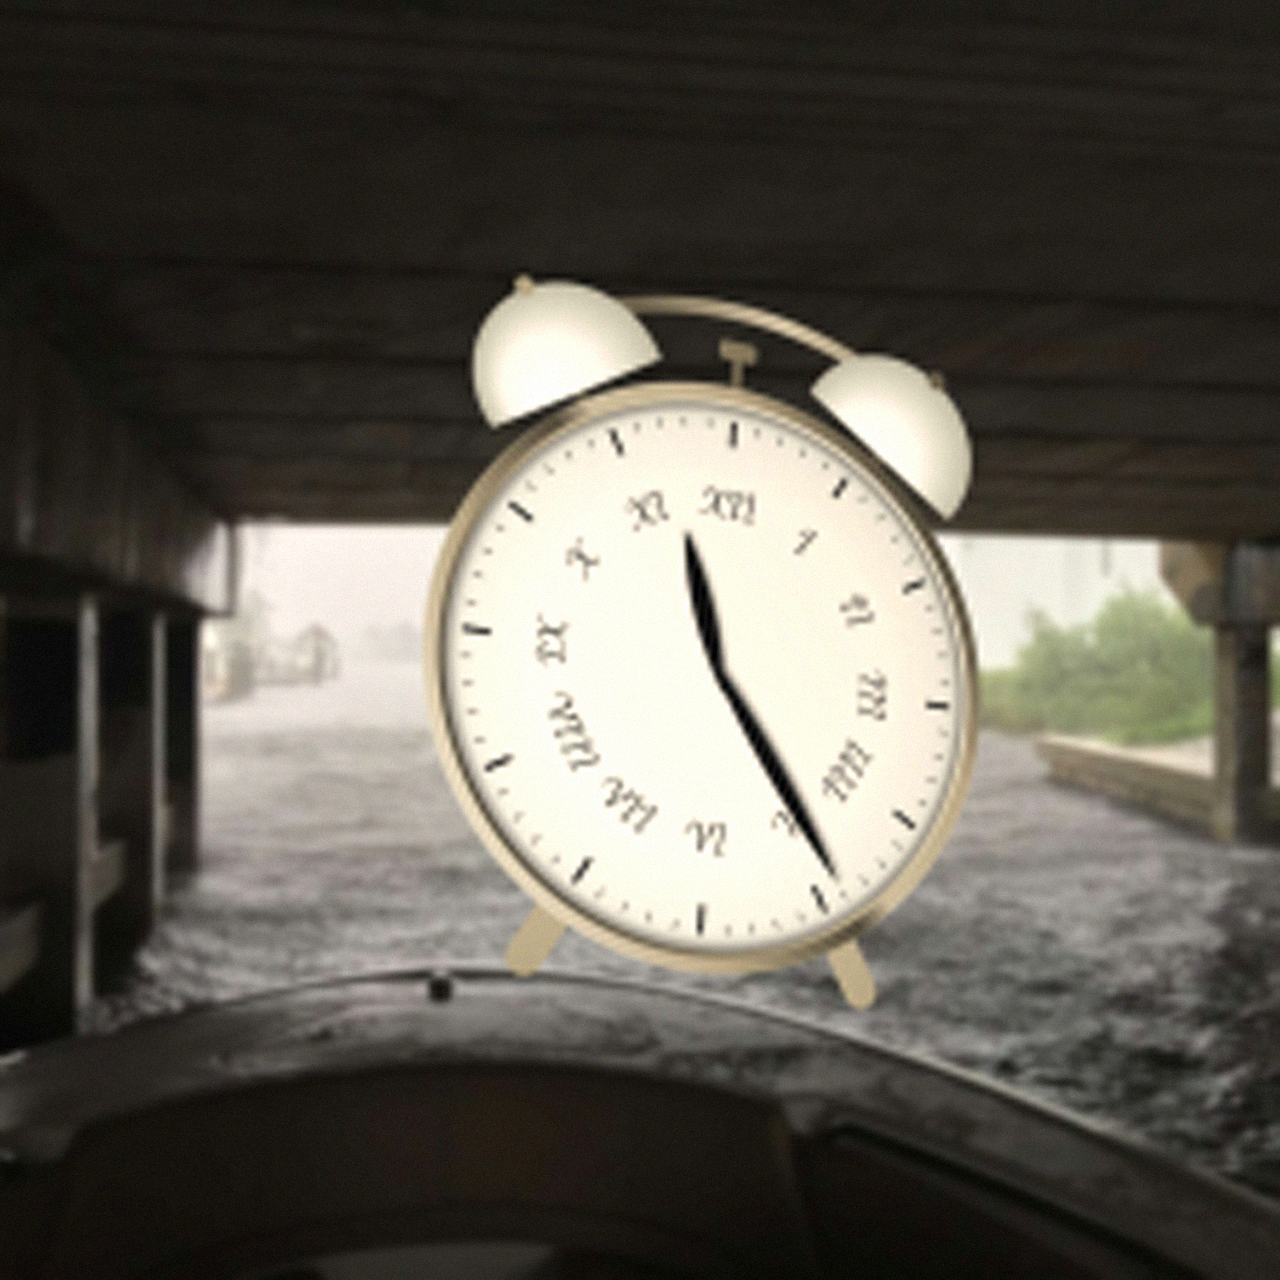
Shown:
11 h 24 min
